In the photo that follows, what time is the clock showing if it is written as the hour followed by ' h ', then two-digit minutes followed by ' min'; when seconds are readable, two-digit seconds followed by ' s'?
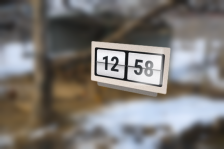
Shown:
12 h 58 min
